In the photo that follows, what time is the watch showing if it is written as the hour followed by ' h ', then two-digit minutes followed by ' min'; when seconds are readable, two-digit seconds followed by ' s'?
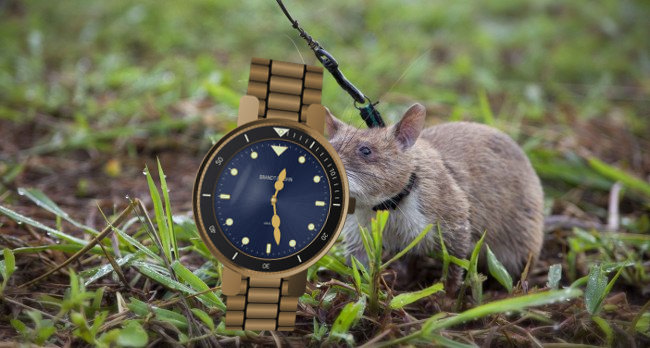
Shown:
12 h 28 min
